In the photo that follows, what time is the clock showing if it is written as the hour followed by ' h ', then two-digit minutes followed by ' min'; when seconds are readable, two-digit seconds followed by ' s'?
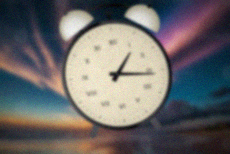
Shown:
1 h 16 min
